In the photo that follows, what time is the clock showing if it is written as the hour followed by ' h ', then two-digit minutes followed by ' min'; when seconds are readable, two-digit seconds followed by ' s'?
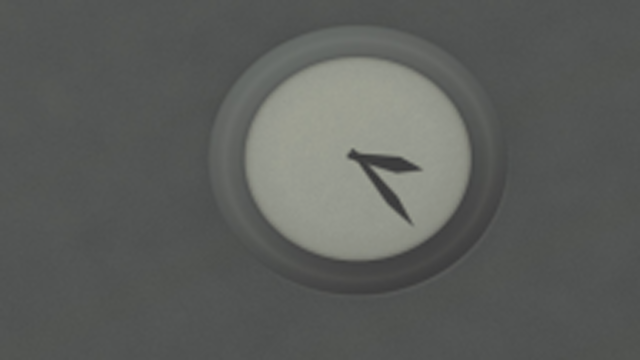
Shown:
3 h 24 min
